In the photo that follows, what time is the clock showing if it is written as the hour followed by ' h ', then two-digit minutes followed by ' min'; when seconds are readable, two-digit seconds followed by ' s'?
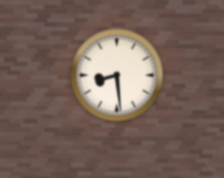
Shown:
8 h 29 min
